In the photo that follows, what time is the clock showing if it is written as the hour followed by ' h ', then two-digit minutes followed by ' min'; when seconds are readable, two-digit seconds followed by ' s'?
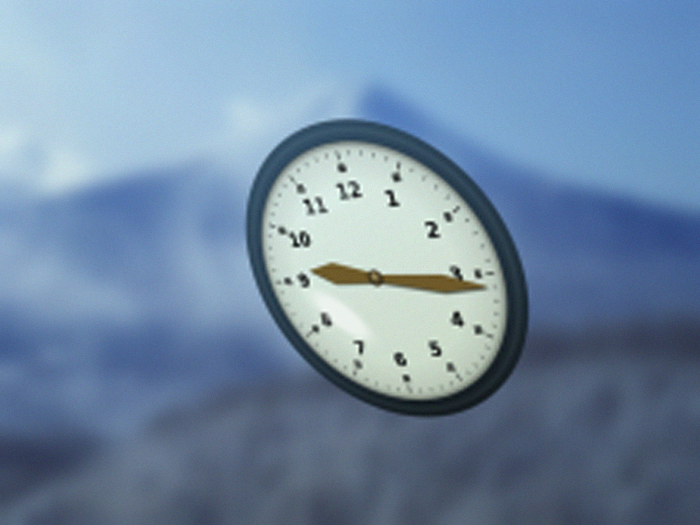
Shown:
9 h 16 min
